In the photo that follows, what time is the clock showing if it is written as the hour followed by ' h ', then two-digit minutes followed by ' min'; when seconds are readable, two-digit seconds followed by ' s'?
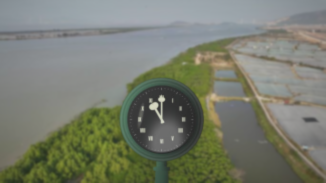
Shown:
11 h 00 min
